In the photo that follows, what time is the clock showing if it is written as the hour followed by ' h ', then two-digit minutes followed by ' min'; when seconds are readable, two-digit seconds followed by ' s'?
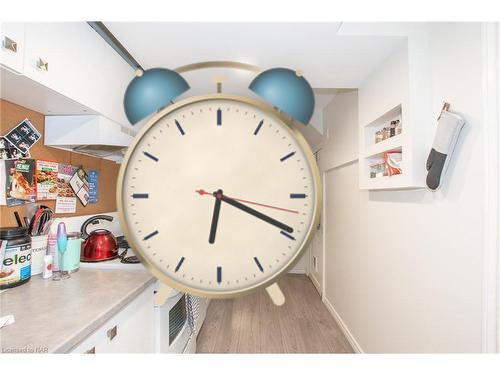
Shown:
6 h 19 min 17 s
